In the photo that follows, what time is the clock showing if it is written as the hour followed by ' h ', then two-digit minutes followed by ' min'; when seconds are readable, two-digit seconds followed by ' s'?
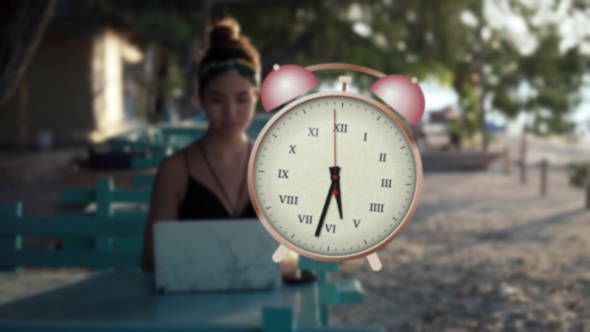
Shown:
5 h 31 min 59 s
